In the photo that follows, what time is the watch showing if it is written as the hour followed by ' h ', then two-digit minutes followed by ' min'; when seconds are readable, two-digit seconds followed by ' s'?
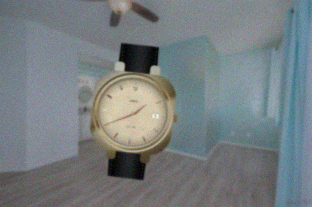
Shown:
1 h 40 min
